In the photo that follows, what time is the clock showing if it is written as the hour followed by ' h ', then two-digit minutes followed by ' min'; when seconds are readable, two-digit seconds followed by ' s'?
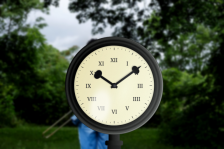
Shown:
10 h 09 min
